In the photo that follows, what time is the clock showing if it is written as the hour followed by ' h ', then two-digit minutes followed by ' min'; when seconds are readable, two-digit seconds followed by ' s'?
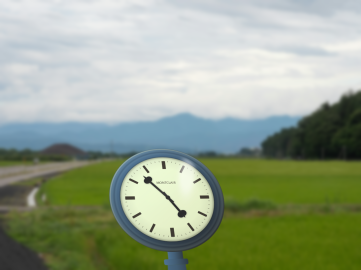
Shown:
4 h 53 min
